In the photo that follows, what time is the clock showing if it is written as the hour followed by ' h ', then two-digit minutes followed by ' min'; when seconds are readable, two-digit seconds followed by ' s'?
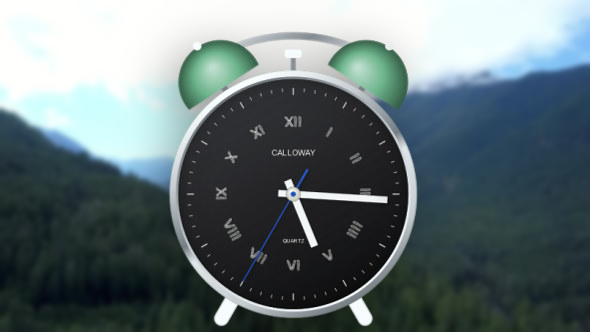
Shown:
5 h 15 min 35 s
